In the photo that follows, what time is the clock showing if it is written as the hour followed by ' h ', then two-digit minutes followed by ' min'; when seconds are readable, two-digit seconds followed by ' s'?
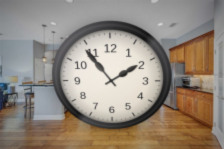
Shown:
1 h 54 min
